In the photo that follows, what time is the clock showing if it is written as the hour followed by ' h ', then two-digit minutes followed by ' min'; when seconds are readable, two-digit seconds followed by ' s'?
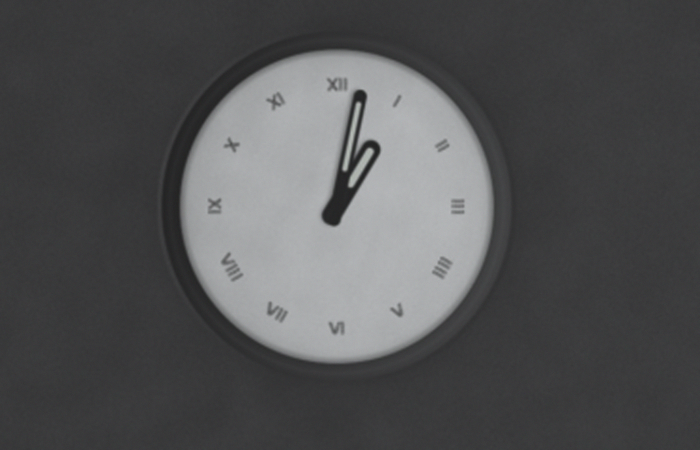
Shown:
1 h 02 min
